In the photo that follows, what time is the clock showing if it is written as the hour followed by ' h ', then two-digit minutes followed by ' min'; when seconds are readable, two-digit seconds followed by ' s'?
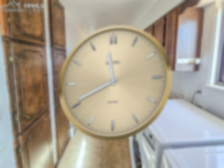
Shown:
11 h 41 min
